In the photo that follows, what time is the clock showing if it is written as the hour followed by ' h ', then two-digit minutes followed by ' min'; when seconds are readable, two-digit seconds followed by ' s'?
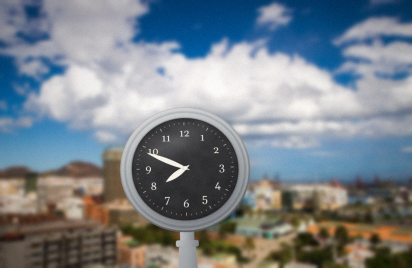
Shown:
7 h 49 min
